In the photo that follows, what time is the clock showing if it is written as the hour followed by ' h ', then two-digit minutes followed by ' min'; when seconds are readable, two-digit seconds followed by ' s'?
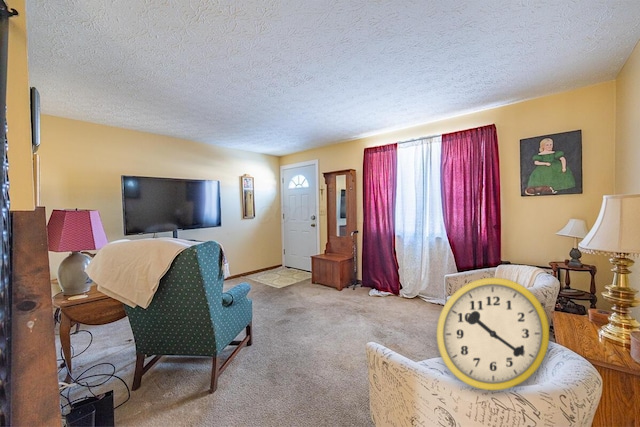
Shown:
10 h 21 min
